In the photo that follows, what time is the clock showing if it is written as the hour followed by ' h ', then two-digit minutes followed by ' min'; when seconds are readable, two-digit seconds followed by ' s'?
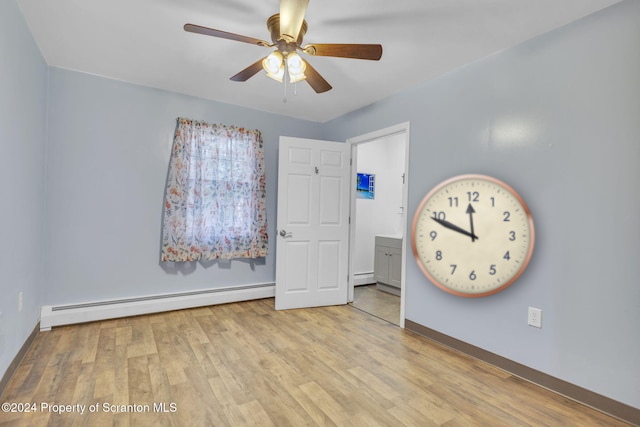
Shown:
11 h 49 min
